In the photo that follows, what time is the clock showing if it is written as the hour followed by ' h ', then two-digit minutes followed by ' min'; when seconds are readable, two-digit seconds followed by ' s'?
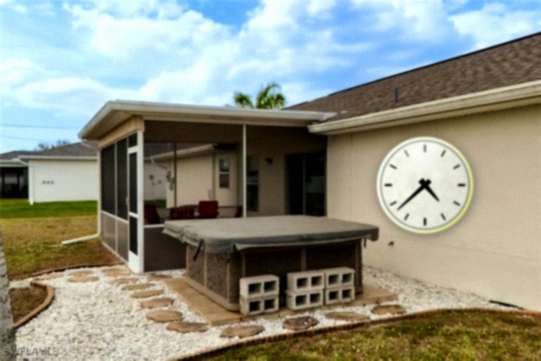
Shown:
4 h 38 min
